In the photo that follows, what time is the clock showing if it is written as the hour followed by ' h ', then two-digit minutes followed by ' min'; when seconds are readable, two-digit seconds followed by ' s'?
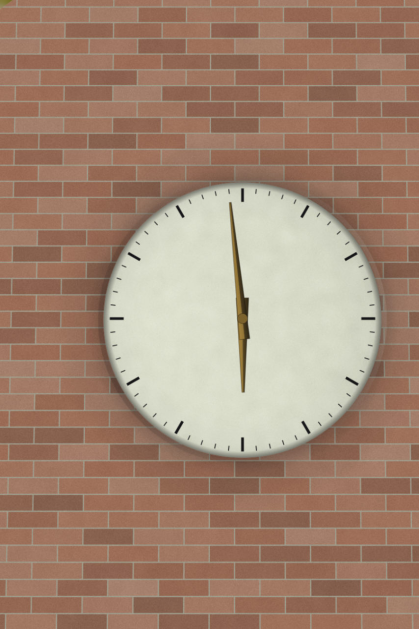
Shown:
5 h 59 min
